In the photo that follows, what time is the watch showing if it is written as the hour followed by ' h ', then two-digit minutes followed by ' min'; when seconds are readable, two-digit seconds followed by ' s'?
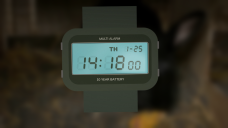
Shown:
14 h 18 min 00 s
